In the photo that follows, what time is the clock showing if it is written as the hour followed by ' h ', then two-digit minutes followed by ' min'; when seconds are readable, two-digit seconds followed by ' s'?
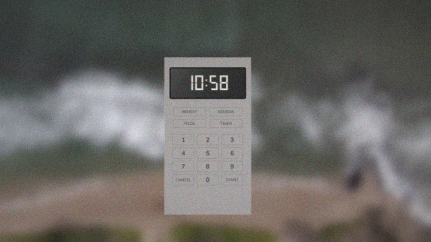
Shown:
10 h 58 min
